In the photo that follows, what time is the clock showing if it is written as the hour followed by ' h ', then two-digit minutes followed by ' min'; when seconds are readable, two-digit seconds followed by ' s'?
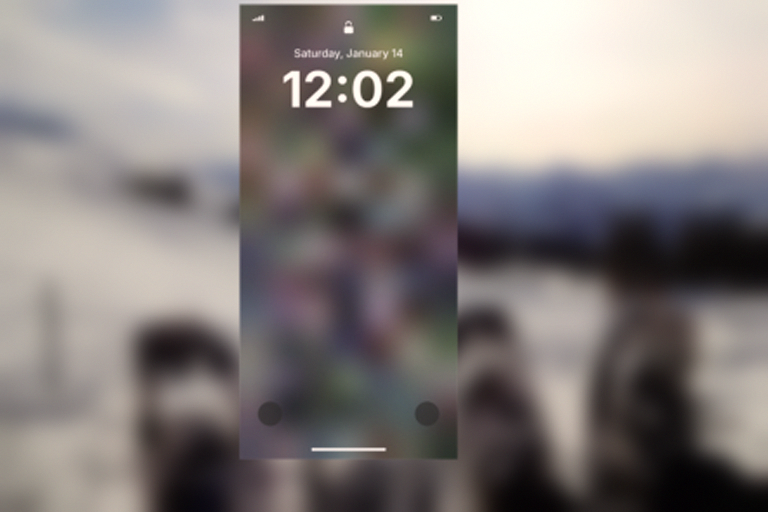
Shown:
12 h 02 min
